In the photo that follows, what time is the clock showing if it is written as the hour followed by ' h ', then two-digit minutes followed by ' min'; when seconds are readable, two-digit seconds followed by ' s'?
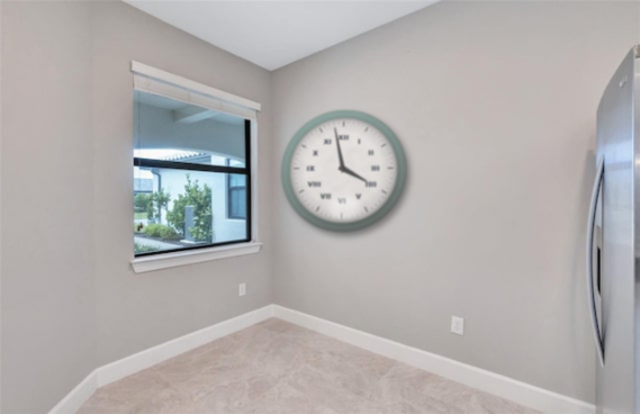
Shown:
3 h 58 min
